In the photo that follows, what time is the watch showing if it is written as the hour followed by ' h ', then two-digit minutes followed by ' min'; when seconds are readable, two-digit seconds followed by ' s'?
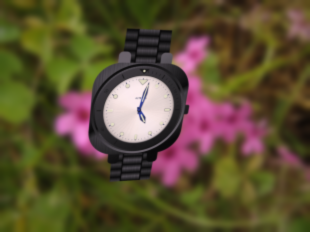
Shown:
5 h 02 min
